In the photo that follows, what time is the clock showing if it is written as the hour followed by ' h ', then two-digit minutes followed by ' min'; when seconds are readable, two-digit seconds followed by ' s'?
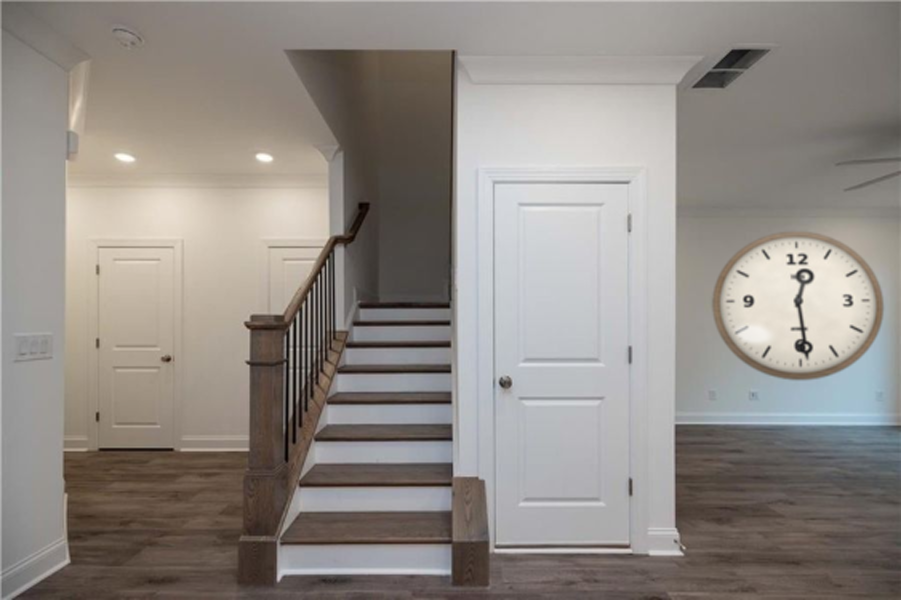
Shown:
12 h 29 min
